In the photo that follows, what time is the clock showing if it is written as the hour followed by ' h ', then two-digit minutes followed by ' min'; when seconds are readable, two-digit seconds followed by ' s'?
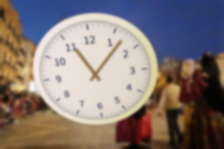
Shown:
11 h 07 min
